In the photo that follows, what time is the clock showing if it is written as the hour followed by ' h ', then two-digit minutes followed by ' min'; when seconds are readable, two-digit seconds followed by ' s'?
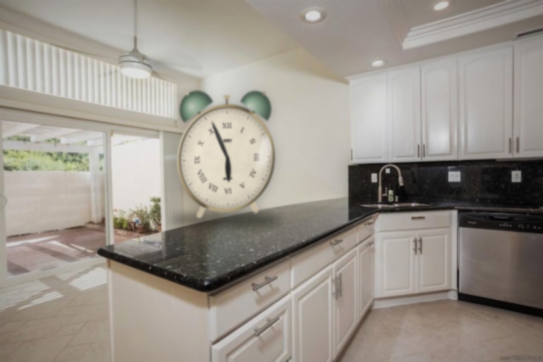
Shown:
5 h 56 min
